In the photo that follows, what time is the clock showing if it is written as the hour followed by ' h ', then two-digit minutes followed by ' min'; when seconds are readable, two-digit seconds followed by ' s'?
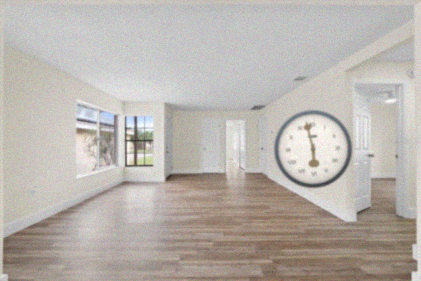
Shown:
5 h 58 min
